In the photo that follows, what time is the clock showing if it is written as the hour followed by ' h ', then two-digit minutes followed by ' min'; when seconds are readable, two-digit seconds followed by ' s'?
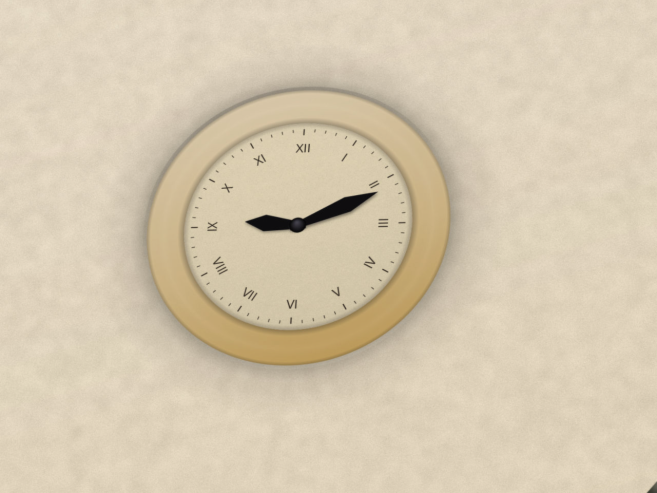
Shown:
9 h 11 min
